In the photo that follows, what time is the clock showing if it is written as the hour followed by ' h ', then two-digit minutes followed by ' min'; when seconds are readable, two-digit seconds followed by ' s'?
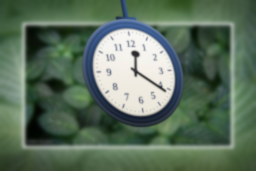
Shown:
12 h 21 min
